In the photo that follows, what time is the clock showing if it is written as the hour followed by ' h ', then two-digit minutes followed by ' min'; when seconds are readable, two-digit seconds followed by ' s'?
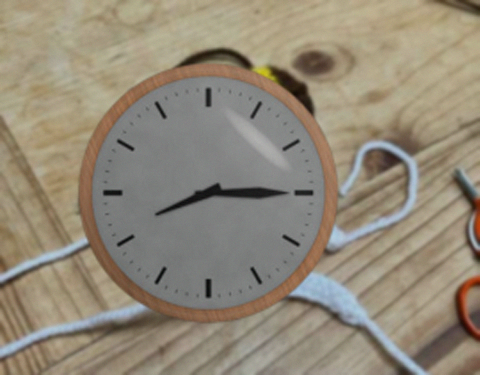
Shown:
8 h 15 min
